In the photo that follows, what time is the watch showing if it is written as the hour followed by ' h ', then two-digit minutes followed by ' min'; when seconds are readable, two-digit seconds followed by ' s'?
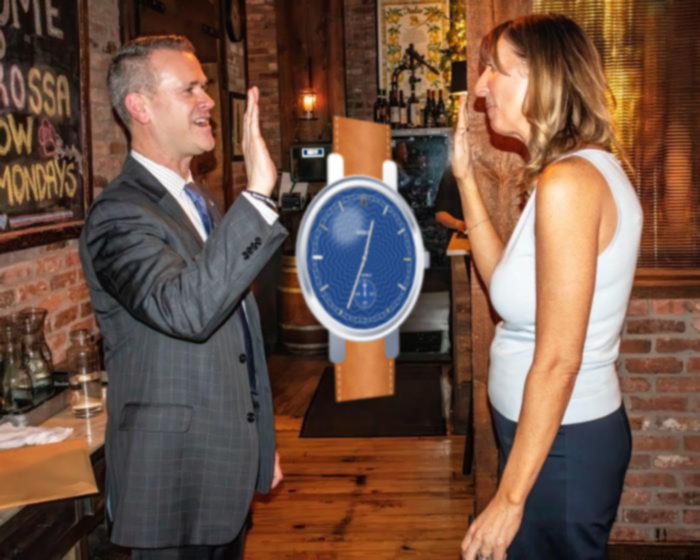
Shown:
12 h 34 min
